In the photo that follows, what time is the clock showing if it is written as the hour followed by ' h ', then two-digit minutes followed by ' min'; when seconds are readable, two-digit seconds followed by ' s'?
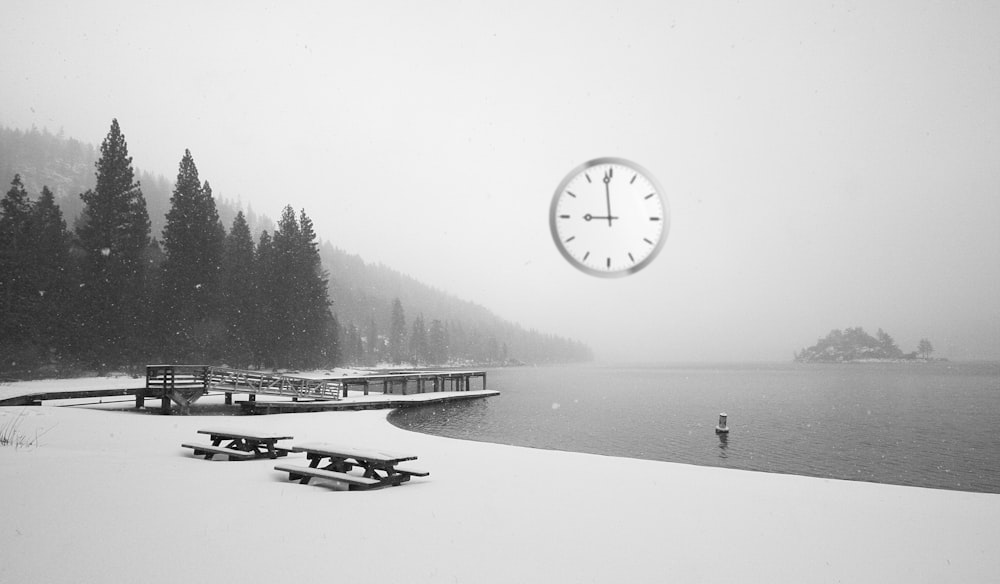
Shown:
8 h 59 min
